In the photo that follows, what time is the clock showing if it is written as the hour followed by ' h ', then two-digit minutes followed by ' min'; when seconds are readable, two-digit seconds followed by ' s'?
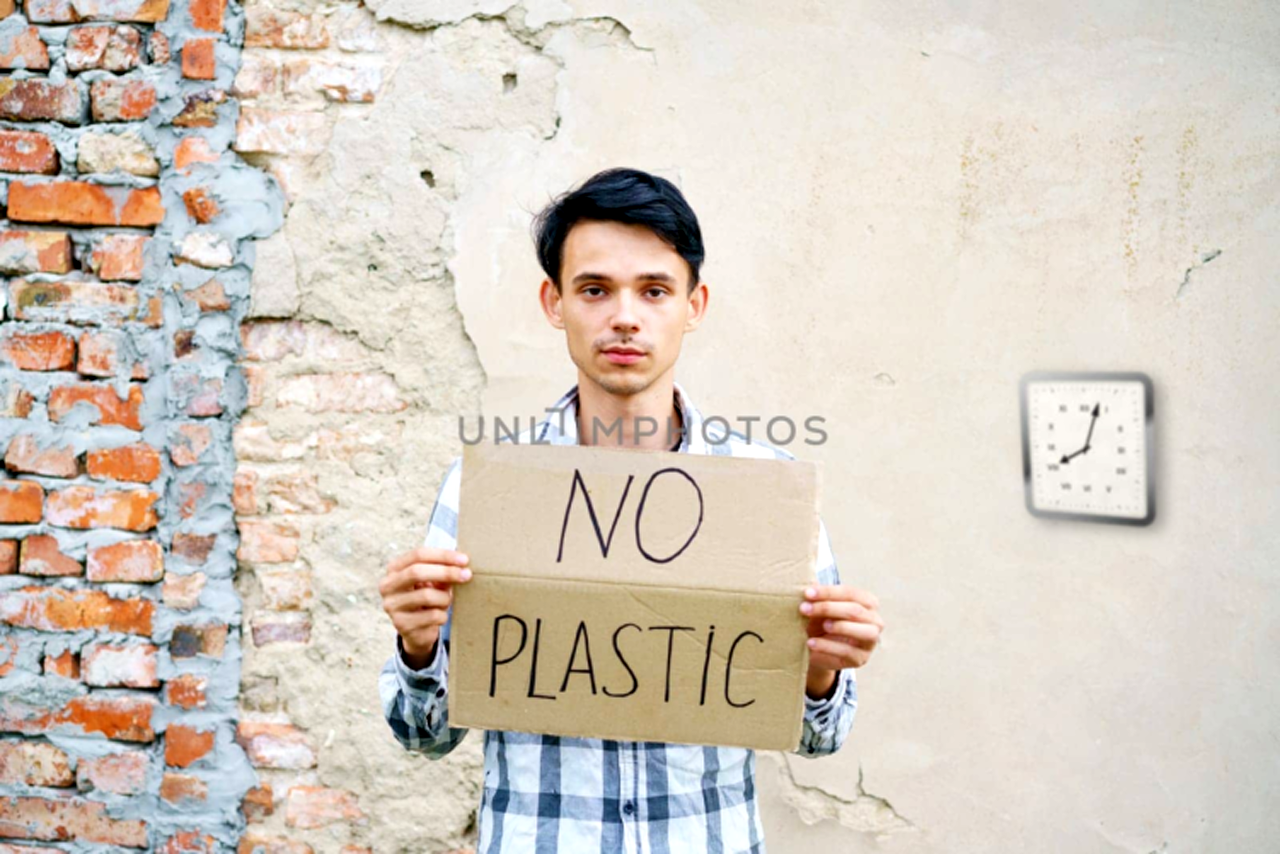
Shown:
8 h 03 min
